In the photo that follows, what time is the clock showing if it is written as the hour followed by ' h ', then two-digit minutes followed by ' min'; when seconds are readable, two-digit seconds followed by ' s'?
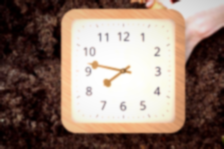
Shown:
7 h 47 min
